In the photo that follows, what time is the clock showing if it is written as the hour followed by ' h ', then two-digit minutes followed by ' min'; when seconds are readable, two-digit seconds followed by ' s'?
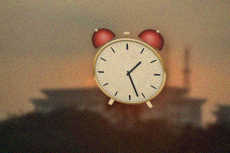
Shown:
1 h 27 min
